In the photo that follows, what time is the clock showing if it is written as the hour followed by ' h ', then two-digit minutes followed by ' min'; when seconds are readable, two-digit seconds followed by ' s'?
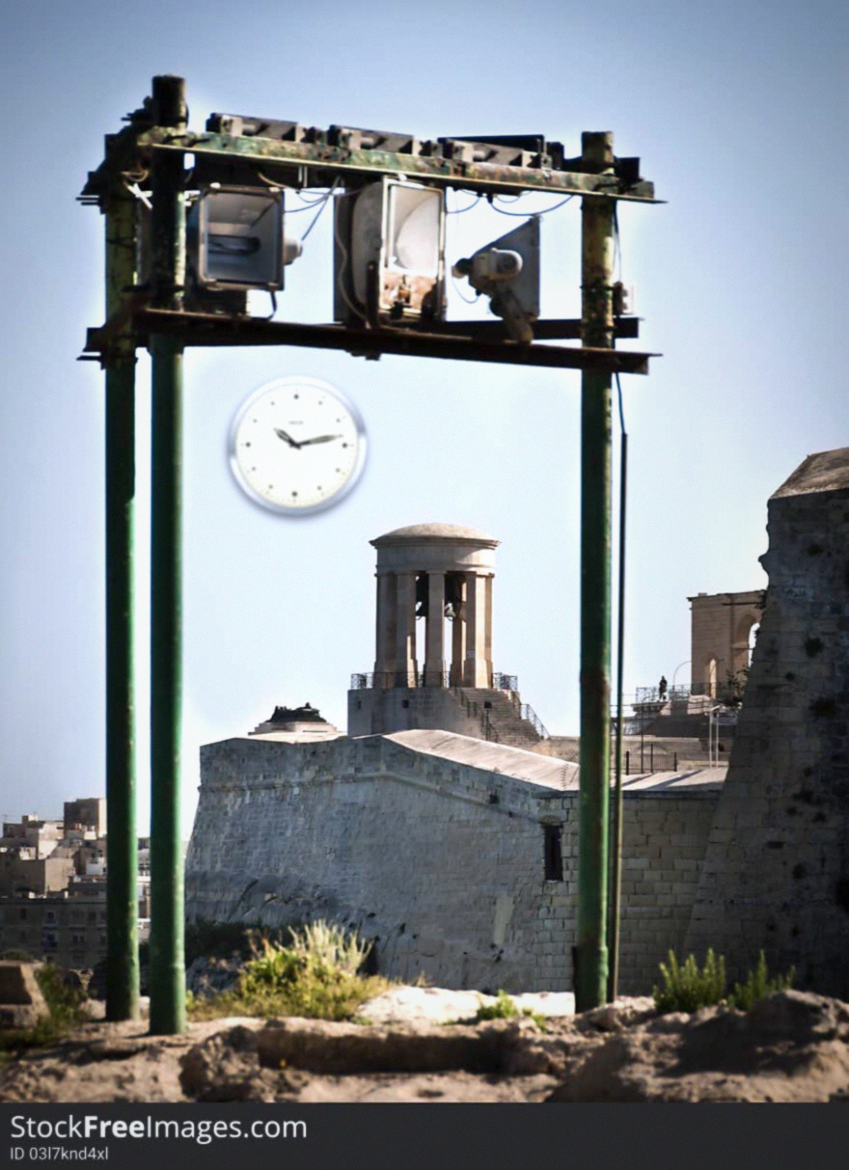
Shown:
10 h 13 min
